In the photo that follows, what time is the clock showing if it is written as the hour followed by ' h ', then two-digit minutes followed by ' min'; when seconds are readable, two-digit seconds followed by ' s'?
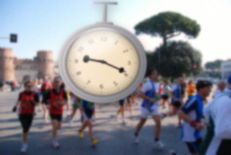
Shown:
9 h 19 min
